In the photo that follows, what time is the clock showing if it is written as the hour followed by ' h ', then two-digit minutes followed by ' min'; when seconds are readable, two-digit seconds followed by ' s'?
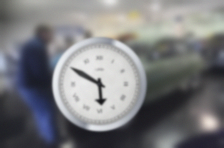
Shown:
5 h 50 min
